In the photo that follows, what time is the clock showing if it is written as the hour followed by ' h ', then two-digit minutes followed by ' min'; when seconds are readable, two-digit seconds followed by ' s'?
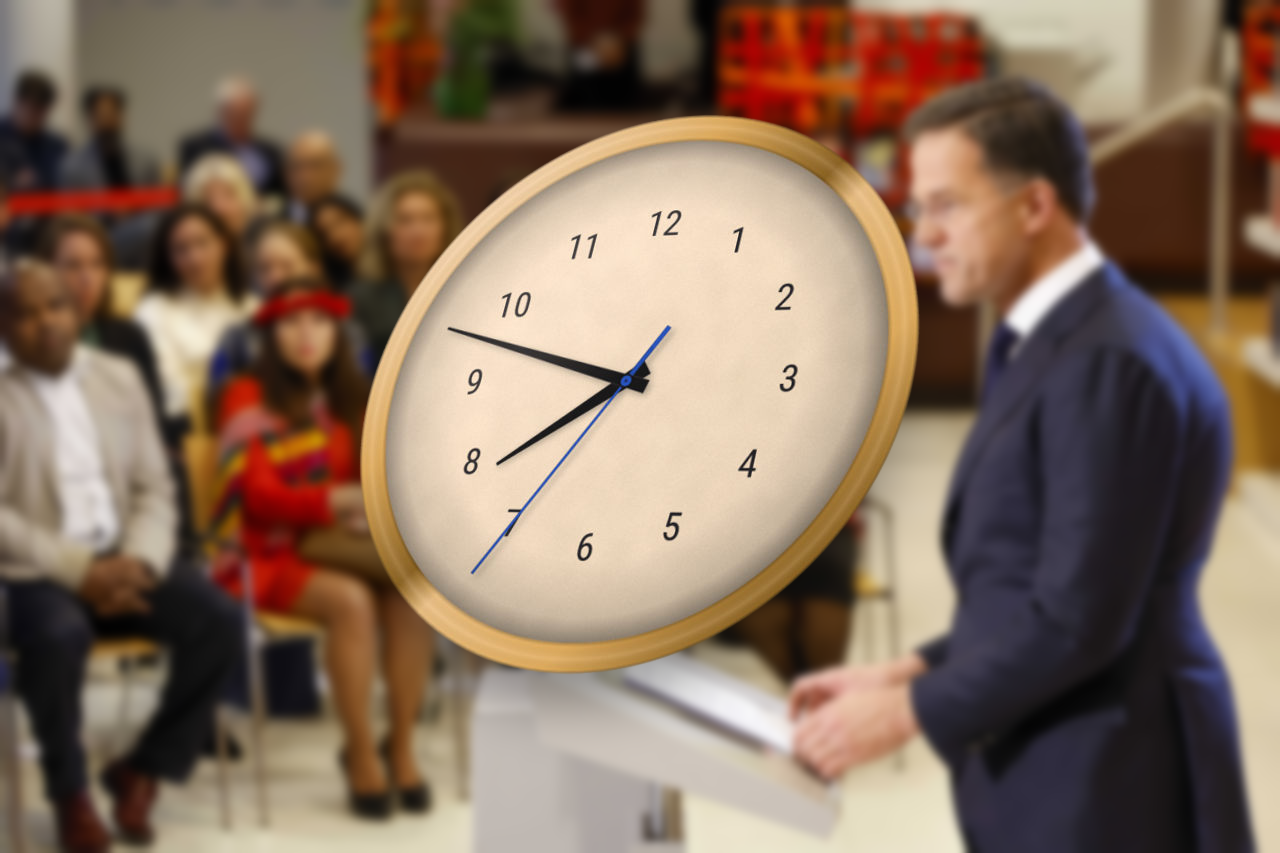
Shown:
7 h 47 min 35 s
